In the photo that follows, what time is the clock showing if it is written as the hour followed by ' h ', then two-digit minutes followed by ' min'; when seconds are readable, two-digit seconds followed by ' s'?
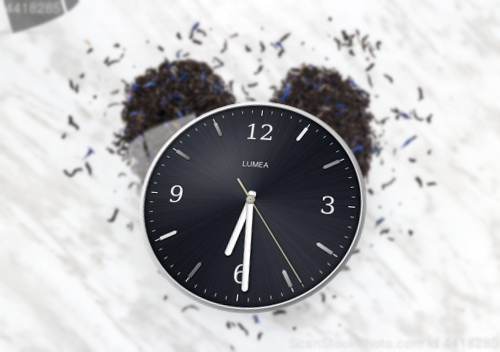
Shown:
6 h 29 min 24 s
